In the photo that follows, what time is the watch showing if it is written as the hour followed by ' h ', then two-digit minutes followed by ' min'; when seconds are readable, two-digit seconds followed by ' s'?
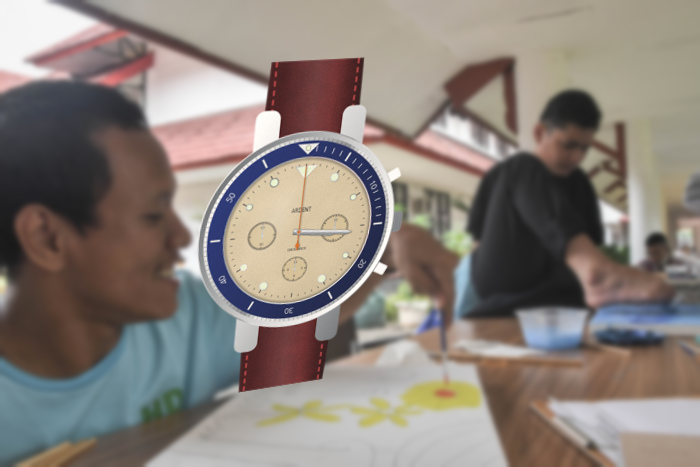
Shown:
3 h 16 min
